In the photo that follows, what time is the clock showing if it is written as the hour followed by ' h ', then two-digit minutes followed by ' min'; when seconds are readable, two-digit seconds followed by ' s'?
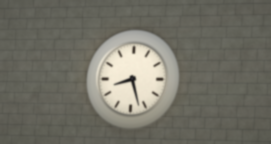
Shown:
8 h 27 min
